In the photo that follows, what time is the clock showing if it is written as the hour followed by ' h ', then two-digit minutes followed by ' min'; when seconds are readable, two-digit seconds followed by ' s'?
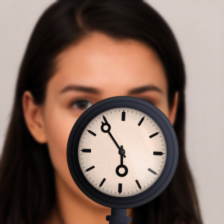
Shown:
5 h 54 min
